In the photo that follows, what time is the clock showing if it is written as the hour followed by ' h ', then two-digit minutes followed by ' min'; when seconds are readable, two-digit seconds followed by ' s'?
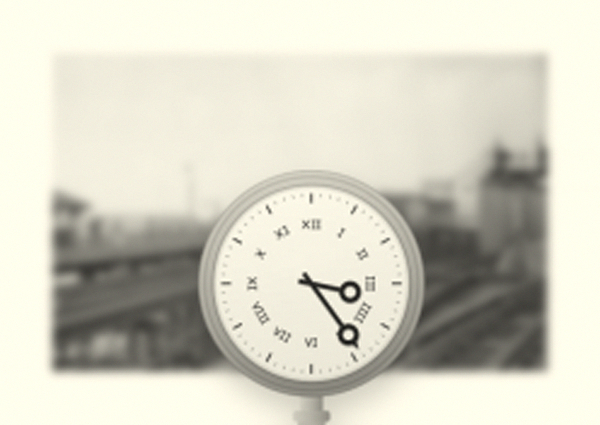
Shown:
3 h 24 min
